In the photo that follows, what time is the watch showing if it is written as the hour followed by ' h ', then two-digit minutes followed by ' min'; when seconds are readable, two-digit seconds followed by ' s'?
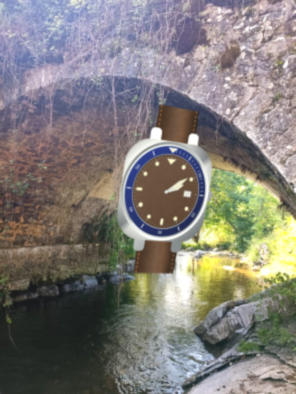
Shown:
2 h 09 min
